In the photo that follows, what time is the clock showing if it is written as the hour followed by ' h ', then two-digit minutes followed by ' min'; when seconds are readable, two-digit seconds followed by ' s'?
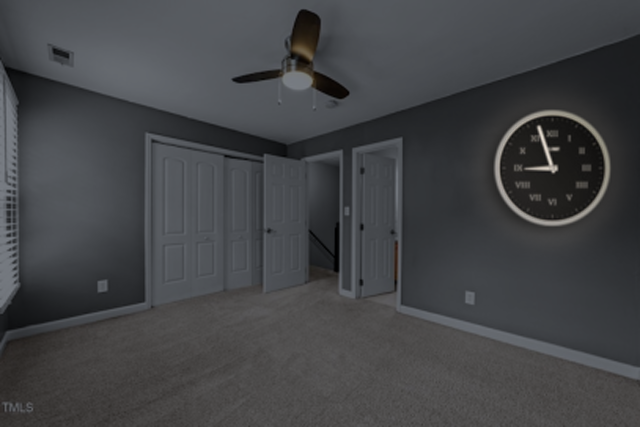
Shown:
8 h 57 min
